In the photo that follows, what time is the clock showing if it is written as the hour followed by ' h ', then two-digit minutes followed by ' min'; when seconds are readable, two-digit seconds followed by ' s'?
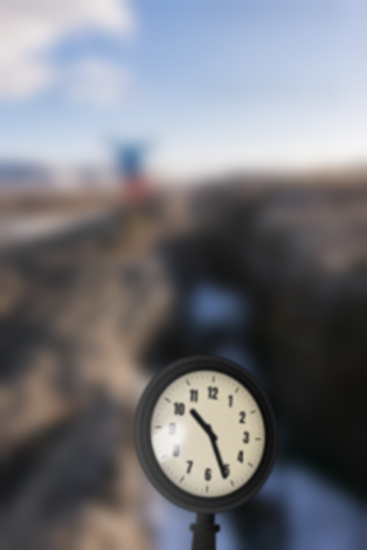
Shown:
10 h 26 min
